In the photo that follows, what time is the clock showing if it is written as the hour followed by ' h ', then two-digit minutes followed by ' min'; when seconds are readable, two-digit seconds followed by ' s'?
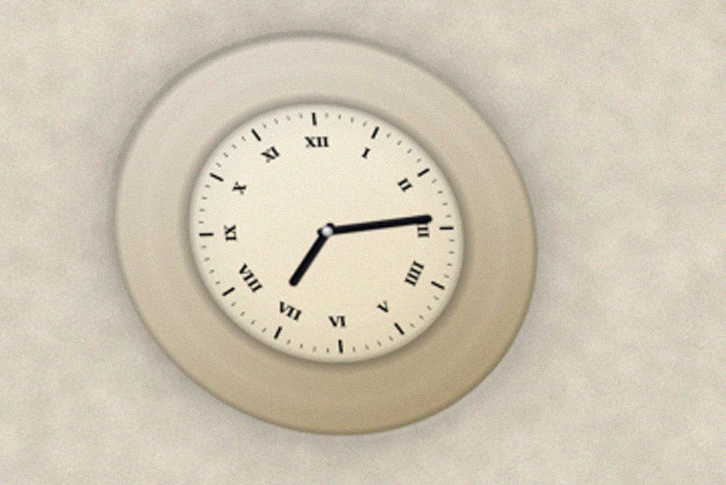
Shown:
7 h 14 min
